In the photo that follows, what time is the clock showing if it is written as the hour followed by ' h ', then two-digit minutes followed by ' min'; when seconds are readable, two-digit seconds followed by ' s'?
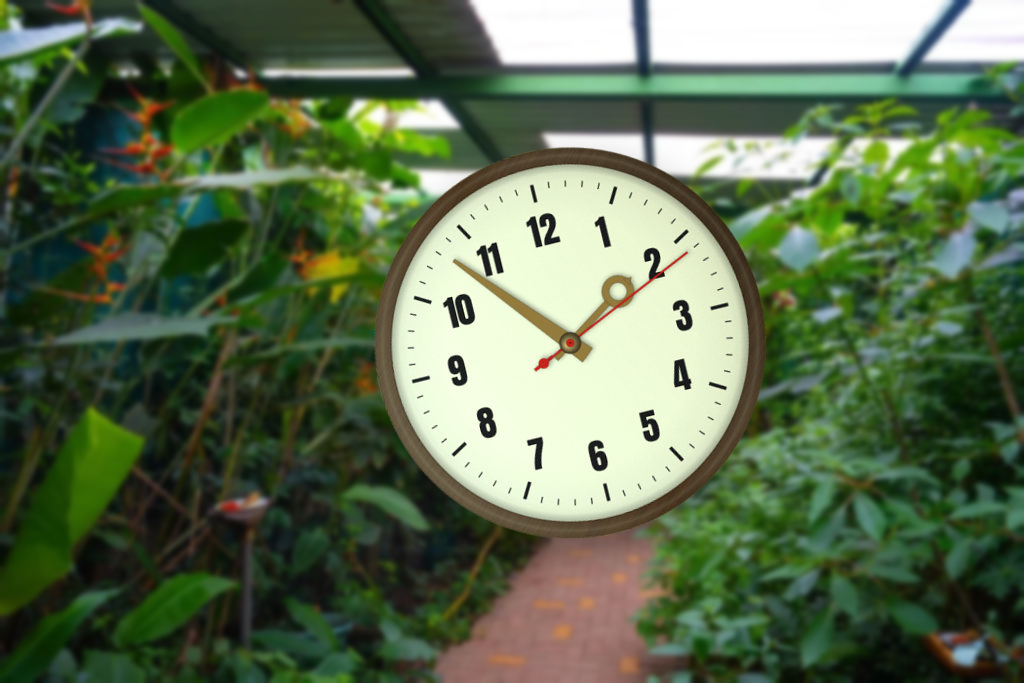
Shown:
1 h 53 min 11 s
